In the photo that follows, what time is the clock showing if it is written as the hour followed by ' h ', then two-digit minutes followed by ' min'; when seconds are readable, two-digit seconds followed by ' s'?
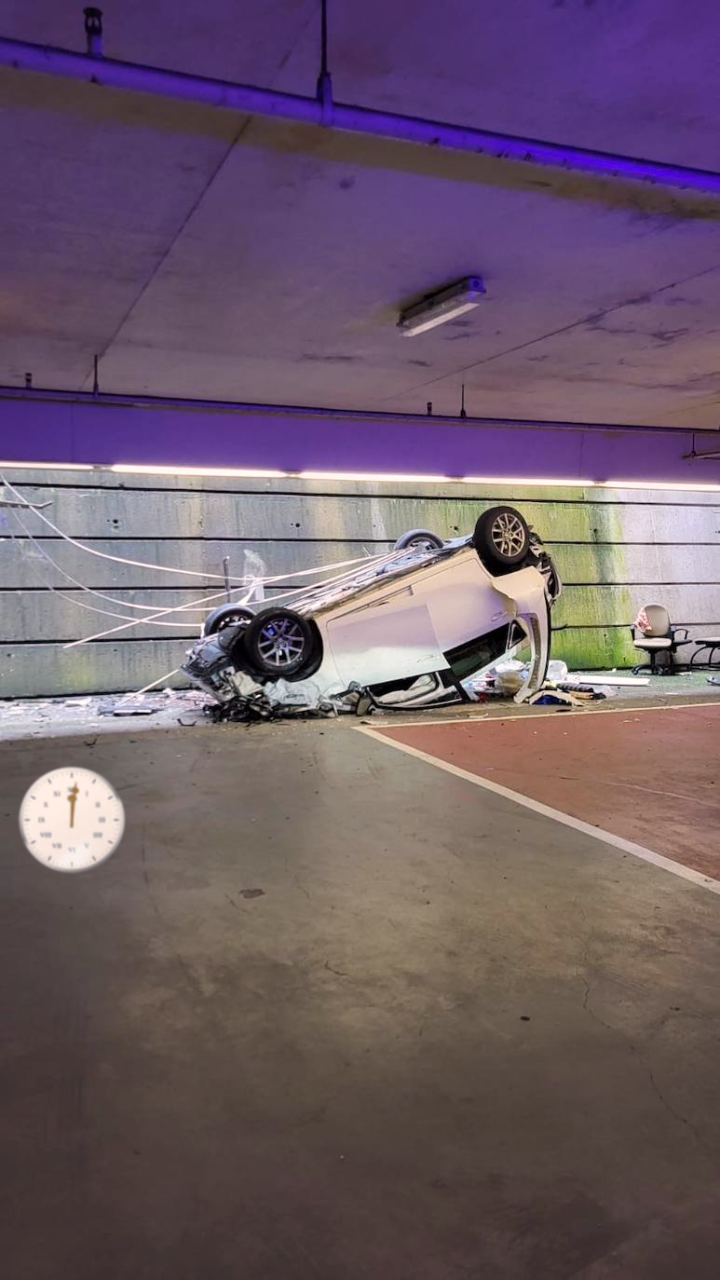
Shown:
12 h 01 min
